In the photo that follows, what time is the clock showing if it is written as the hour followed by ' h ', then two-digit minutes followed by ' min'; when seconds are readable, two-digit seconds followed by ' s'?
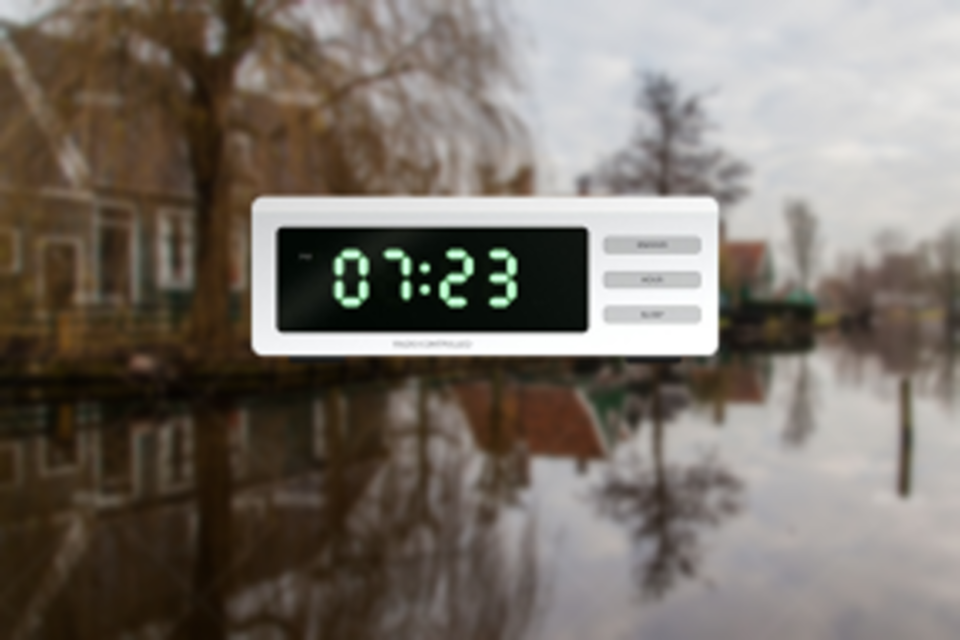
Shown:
7 h 23 min
